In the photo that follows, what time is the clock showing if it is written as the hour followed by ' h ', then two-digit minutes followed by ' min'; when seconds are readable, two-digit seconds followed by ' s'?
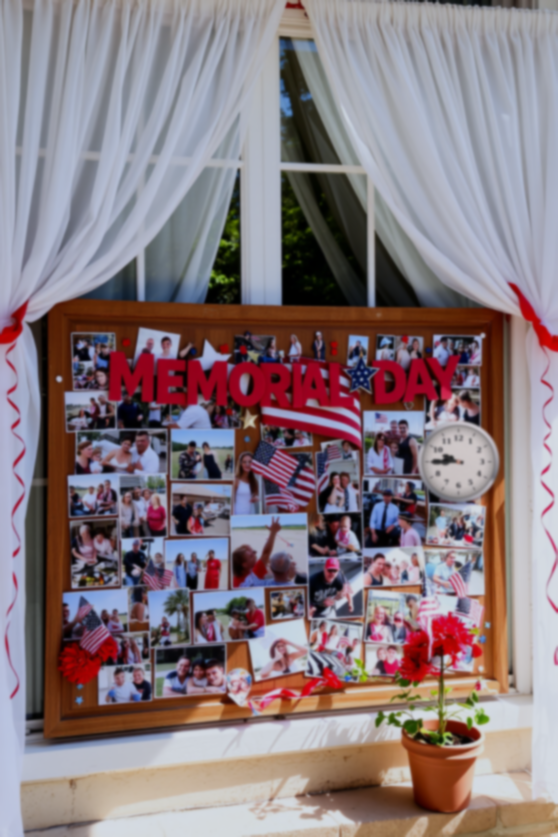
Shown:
9 h 45 min
